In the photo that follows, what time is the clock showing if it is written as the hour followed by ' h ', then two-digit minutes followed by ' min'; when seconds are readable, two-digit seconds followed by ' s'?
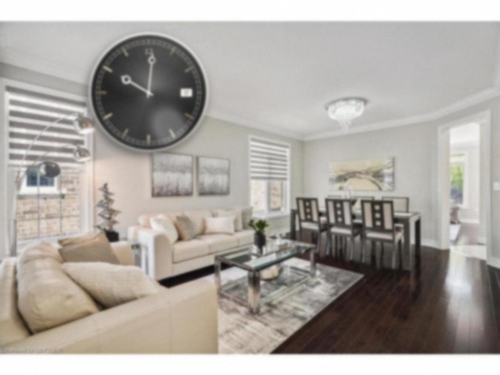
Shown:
10 h 01 min
